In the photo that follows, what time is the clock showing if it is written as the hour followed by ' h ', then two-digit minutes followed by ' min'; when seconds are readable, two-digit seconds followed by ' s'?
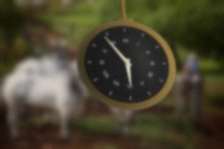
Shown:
5 h 54 min
